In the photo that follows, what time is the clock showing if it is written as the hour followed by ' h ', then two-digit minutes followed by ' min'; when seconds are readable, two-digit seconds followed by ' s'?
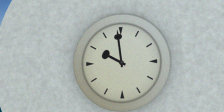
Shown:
9 h 59 min
